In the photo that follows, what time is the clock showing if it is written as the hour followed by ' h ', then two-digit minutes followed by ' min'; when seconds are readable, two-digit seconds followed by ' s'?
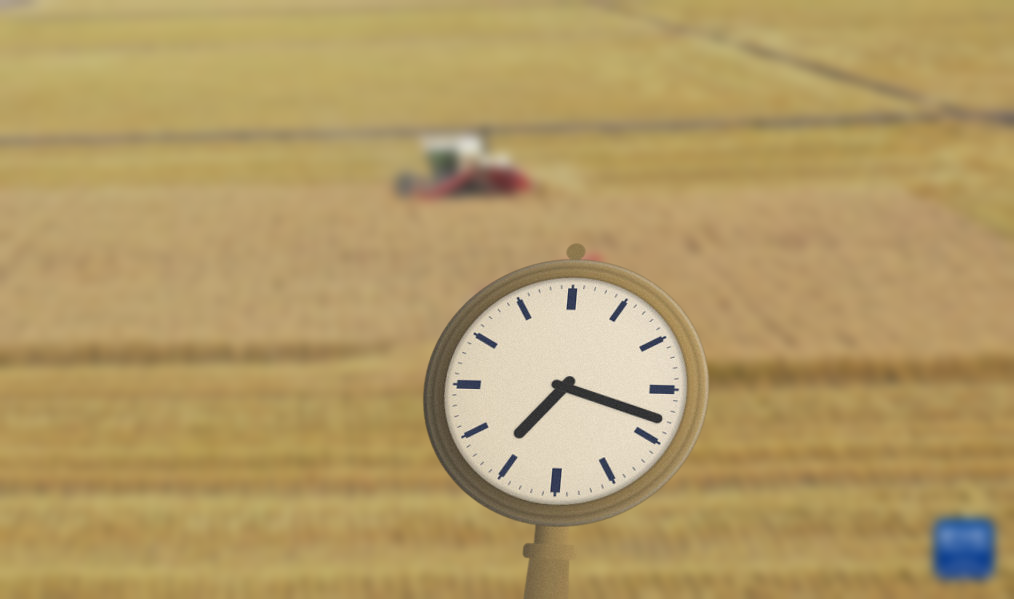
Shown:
7 h 18 min
